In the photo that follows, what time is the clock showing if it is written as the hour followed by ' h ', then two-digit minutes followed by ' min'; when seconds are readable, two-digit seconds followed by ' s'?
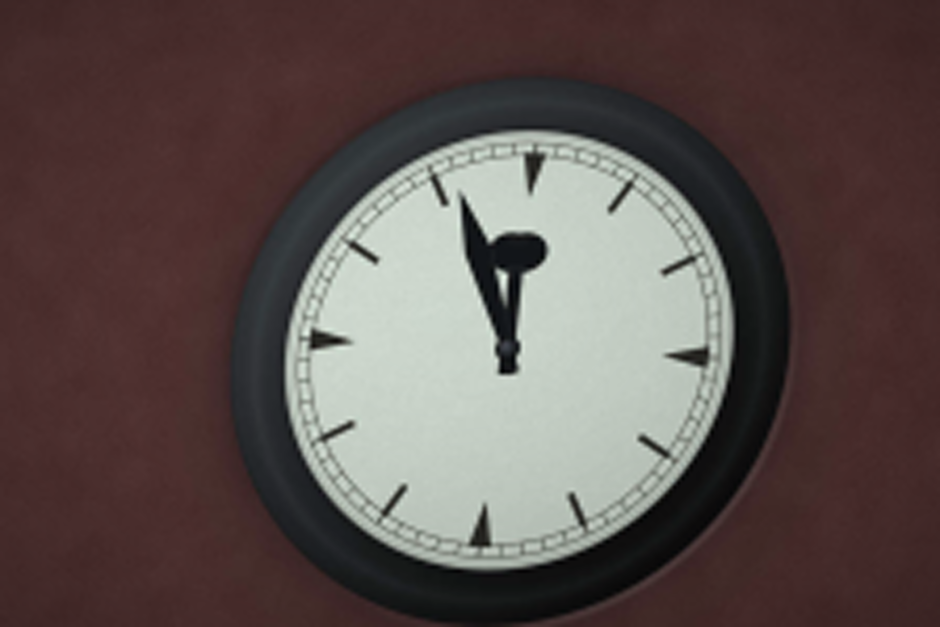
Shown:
11 h 56 min
